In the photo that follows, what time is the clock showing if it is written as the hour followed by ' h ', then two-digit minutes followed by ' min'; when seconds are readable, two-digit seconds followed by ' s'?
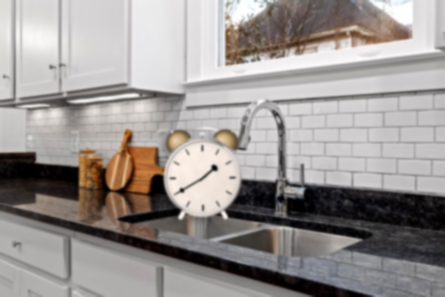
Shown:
1 h 40 min
